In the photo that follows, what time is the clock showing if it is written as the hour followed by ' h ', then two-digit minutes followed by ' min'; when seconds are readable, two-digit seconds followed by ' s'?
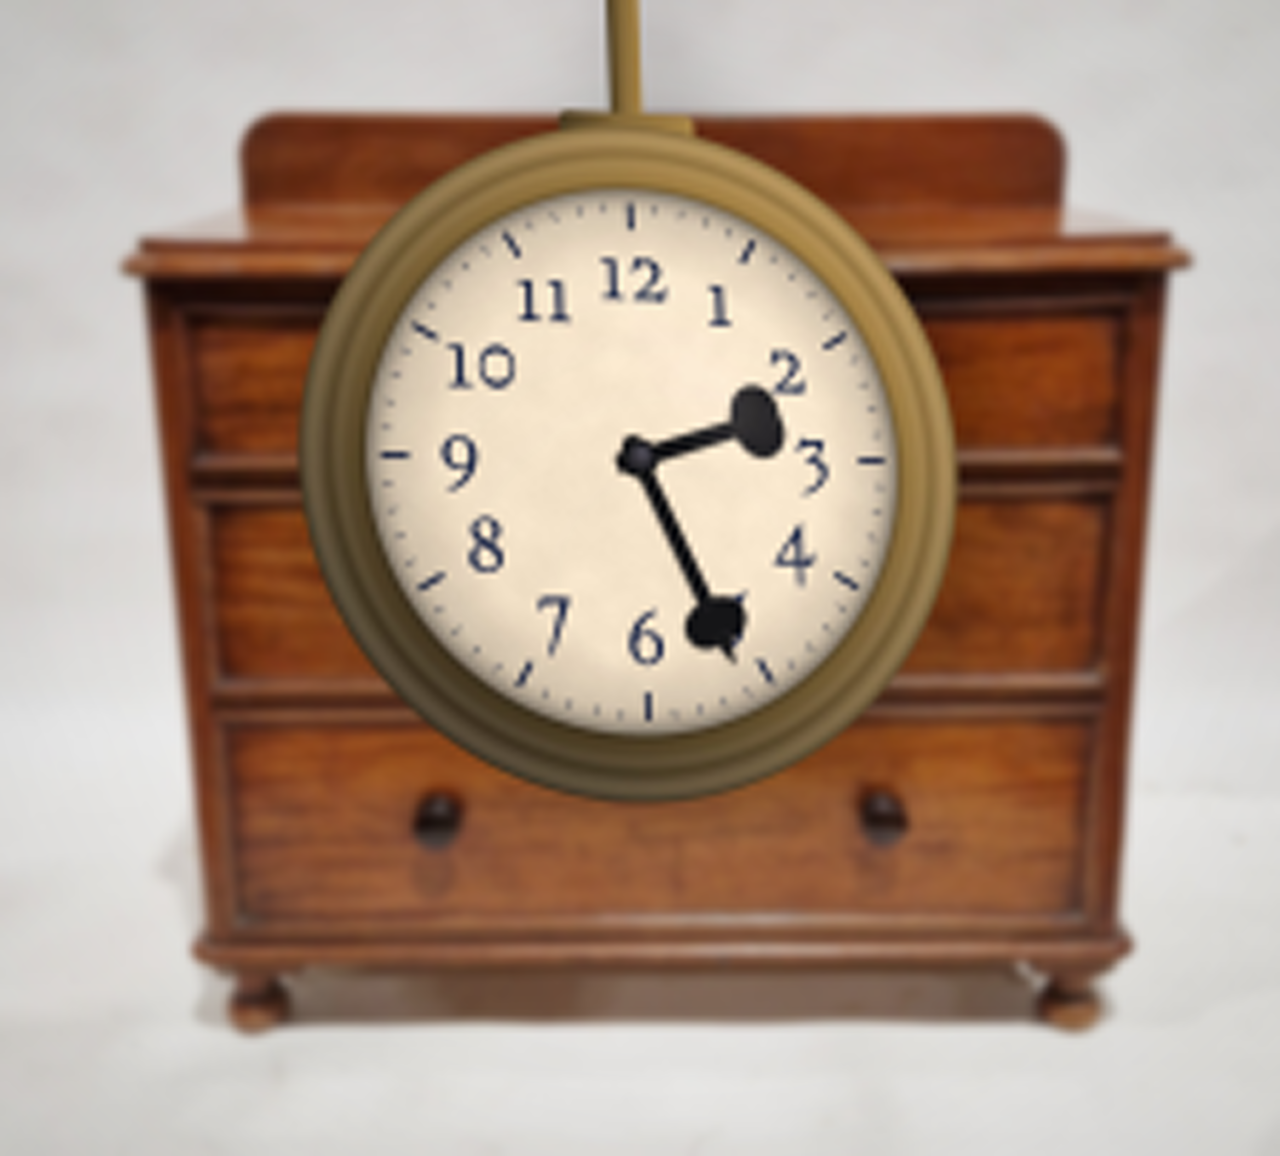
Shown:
2 h 26 min
